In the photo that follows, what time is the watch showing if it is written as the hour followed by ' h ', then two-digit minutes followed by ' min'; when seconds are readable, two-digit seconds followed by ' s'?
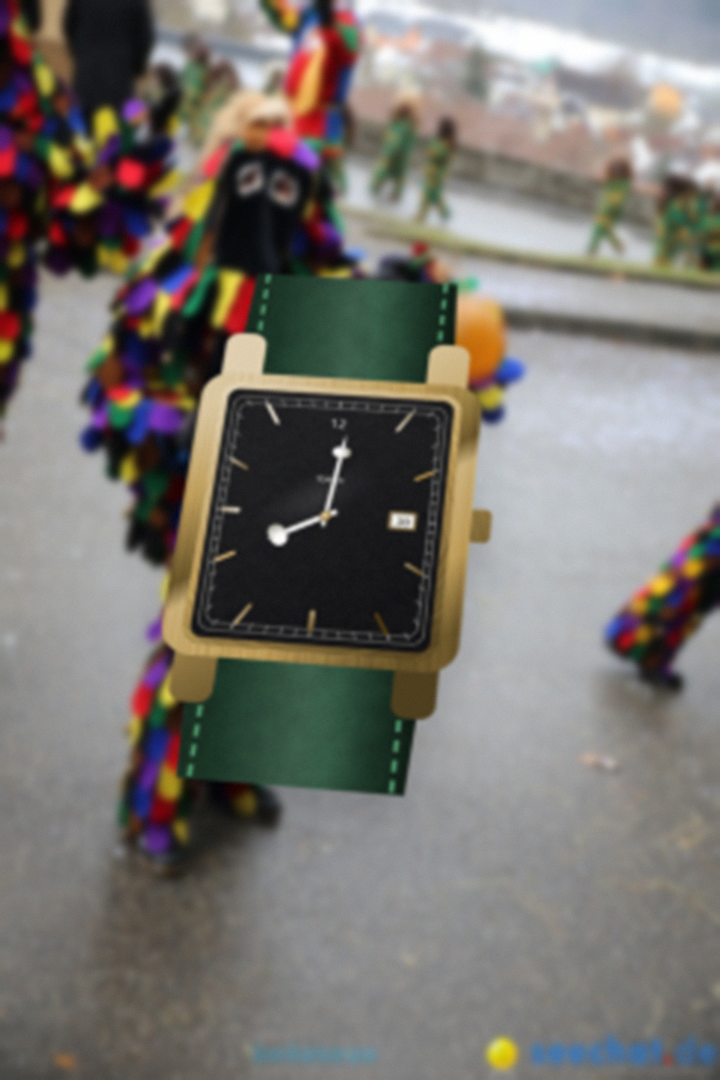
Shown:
8 h 01 min
